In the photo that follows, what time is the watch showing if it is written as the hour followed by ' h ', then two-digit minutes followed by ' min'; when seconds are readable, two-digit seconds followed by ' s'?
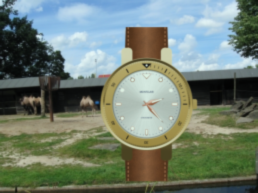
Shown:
2 h 23 min
